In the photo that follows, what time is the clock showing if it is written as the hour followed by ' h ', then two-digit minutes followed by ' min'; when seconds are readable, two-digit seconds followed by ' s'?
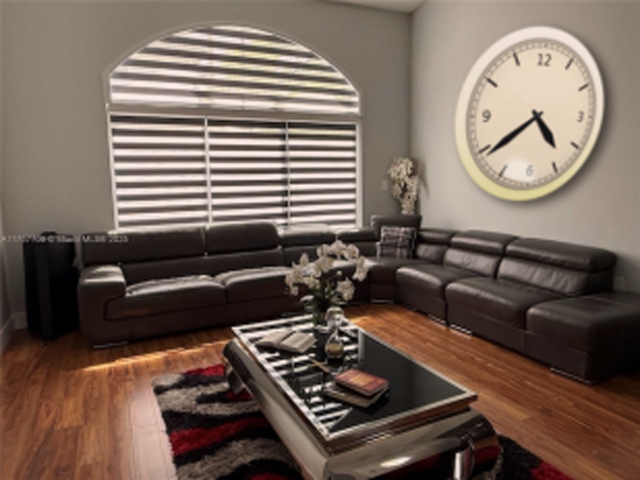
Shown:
4 h 39 min
